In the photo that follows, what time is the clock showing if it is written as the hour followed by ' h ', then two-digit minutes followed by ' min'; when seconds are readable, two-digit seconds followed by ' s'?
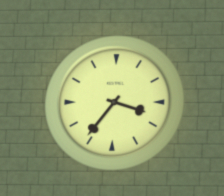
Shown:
3 h 36 min
